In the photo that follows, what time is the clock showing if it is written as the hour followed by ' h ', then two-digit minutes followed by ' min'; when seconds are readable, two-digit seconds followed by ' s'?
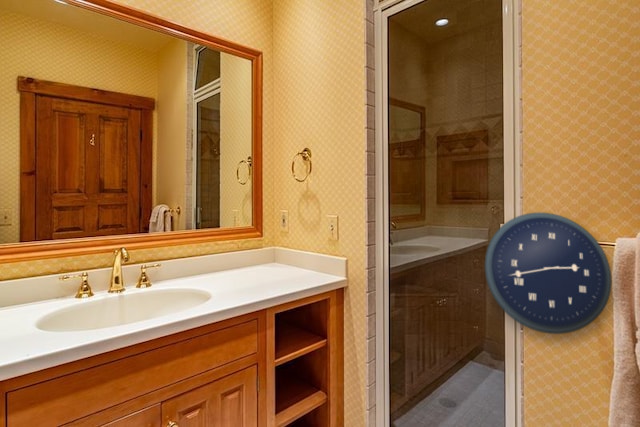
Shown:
2 h 42 min
